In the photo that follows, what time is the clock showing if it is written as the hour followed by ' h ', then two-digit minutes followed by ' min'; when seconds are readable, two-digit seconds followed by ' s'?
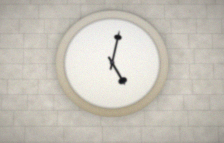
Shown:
5 h 02 min
